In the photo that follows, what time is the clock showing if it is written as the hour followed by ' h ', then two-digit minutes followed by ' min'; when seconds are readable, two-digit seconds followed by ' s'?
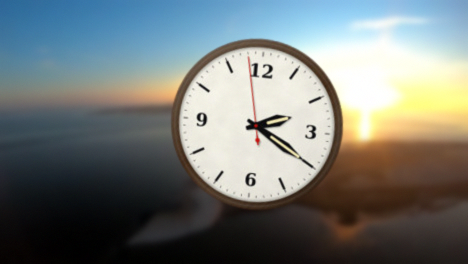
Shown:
2 h 19 min 58 s
